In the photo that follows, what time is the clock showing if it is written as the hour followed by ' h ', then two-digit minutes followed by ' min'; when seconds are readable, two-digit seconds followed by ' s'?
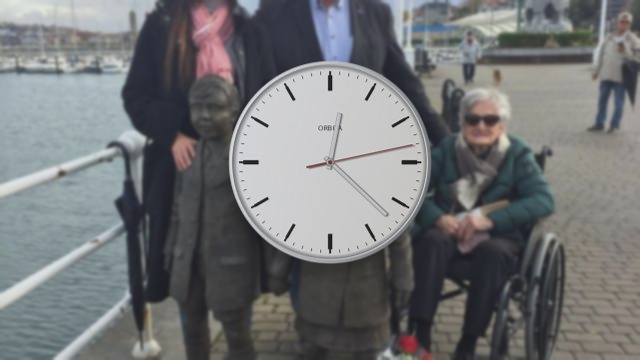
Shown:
12 h 22 min 13 s
